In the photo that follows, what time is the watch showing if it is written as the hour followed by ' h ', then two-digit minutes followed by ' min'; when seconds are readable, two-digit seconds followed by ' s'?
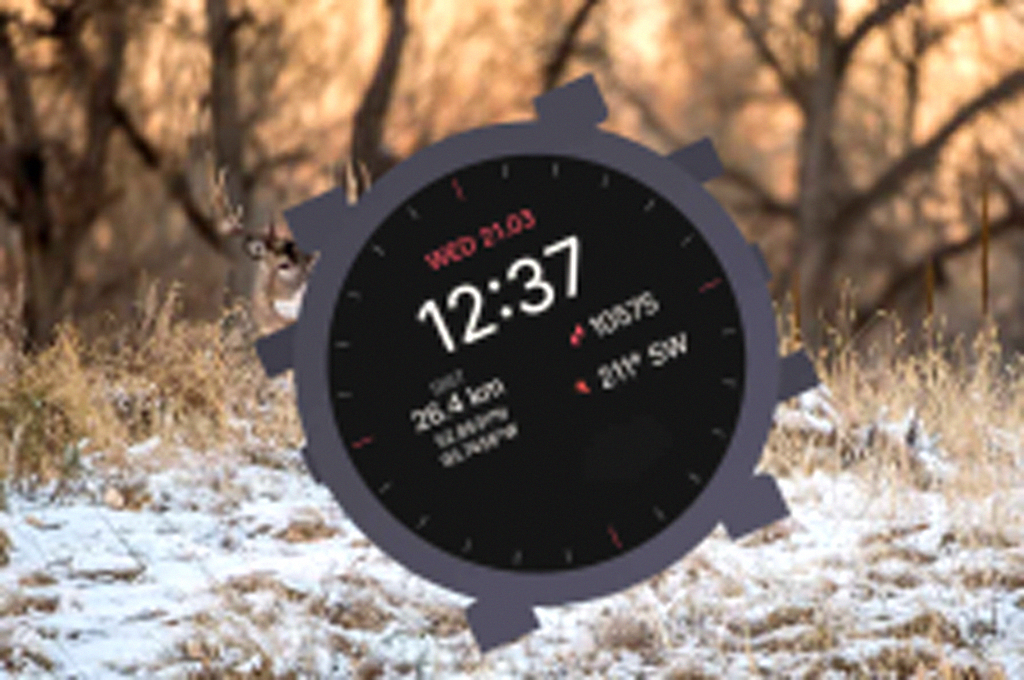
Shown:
12 h 37 min
